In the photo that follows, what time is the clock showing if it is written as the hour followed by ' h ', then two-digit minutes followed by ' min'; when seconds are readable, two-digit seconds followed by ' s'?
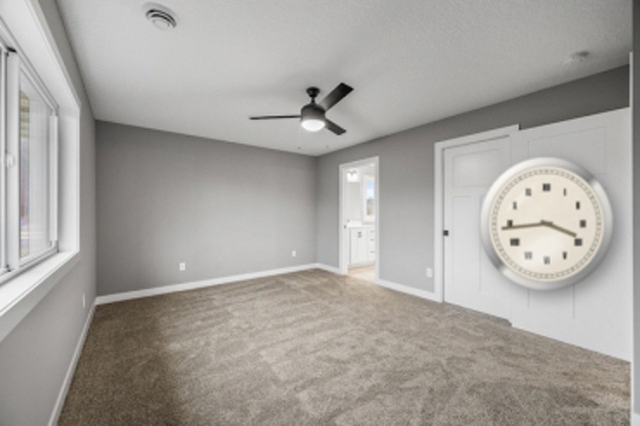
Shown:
3 h 44 min
